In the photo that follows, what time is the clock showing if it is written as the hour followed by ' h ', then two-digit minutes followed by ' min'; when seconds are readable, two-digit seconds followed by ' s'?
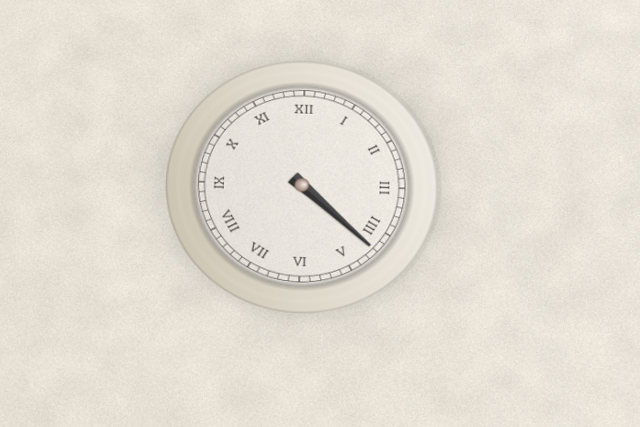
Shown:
4 h 22 min
